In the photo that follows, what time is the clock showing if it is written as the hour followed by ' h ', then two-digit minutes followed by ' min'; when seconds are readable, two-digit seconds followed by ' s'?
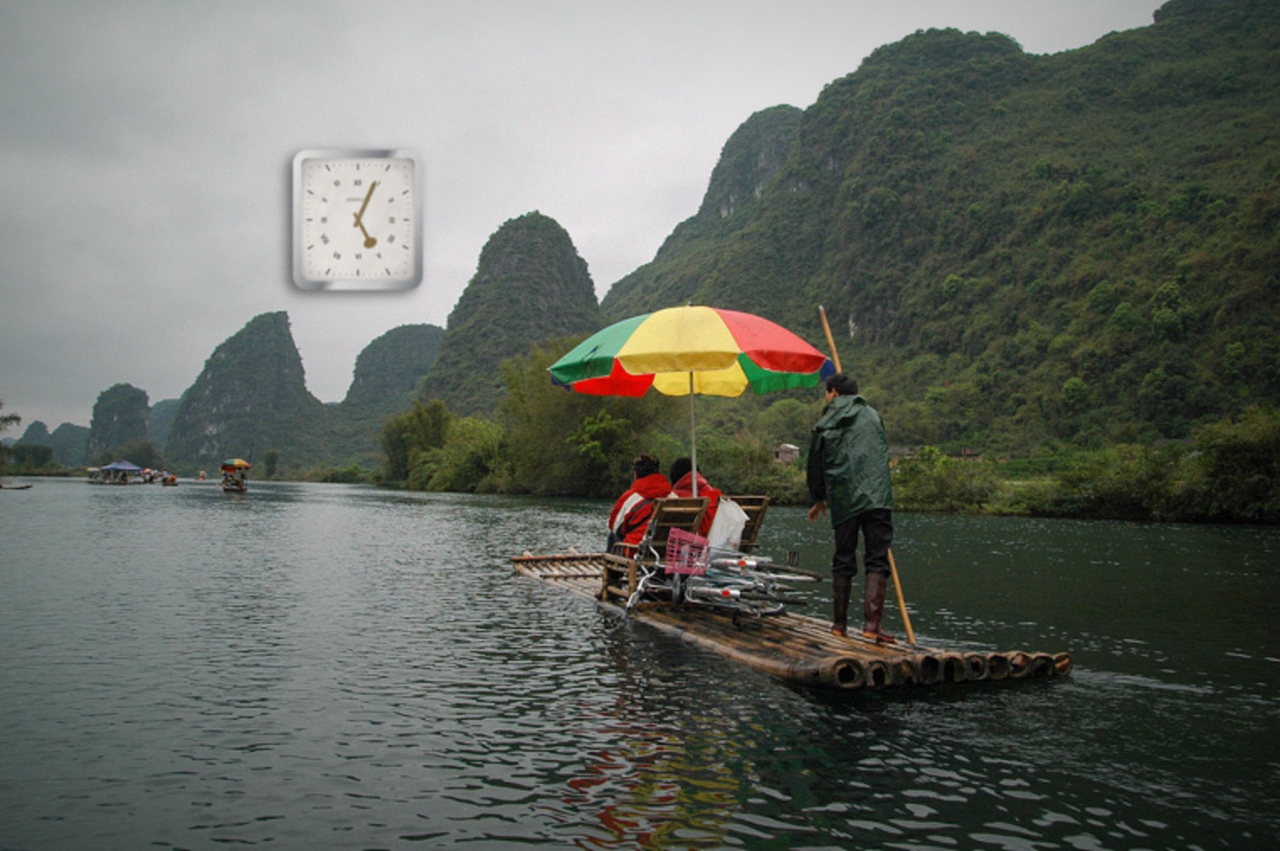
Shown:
5 h 04 min
